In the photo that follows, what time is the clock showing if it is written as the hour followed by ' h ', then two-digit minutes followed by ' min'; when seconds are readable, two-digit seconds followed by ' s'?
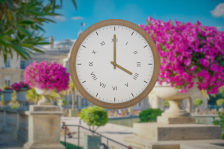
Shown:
4 h 00 min
